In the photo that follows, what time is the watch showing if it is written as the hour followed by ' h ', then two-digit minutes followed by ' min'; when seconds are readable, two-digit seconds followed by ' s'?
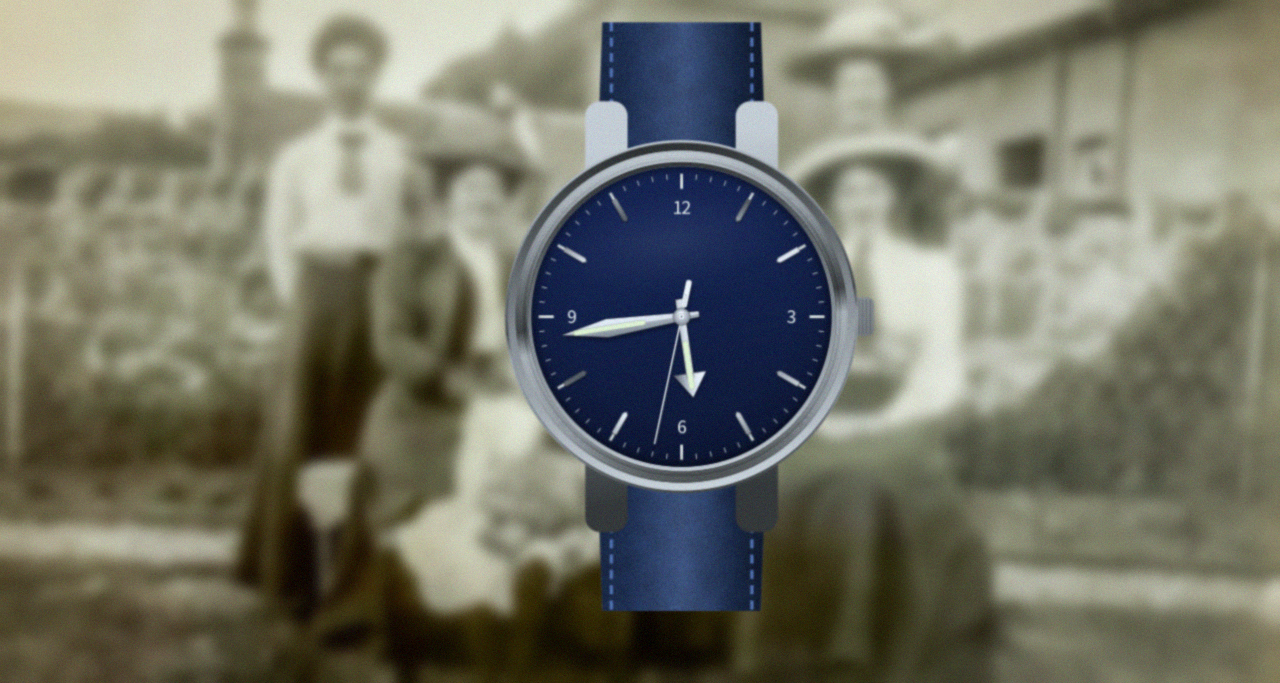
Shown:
5 h 43 min 32 s
